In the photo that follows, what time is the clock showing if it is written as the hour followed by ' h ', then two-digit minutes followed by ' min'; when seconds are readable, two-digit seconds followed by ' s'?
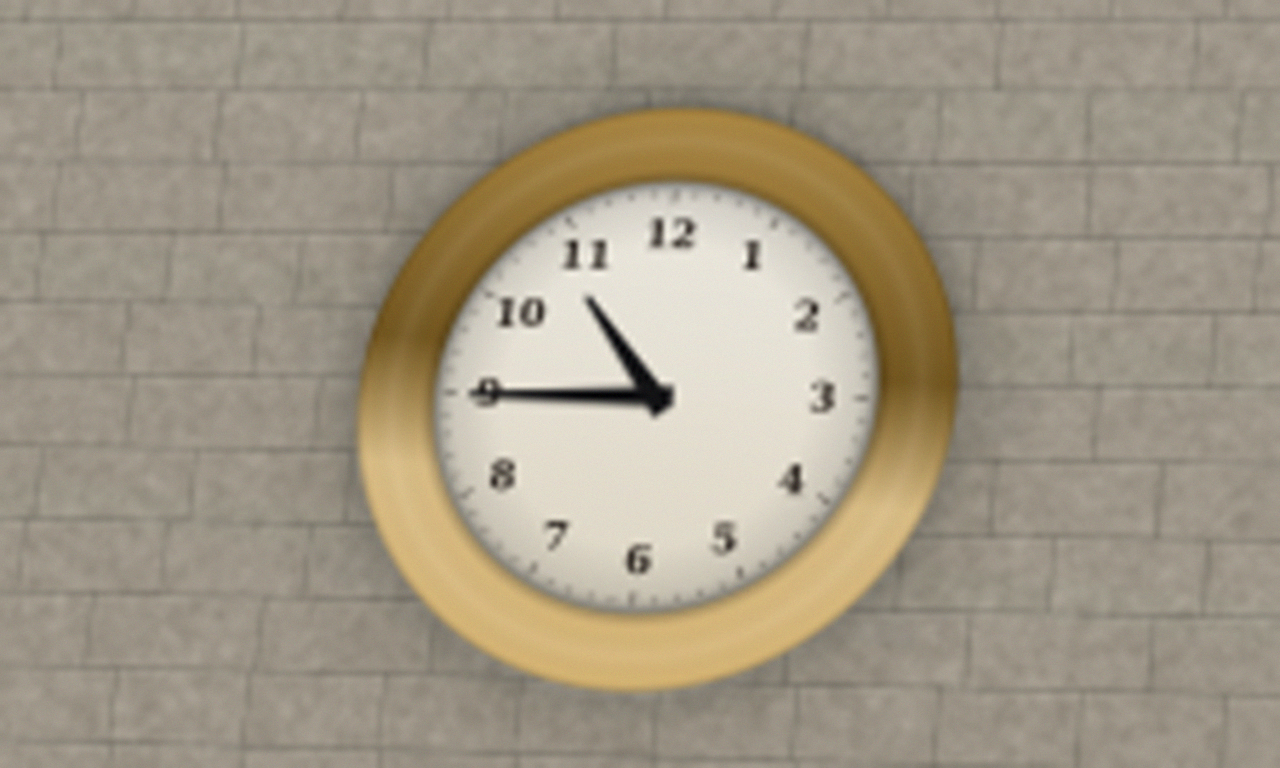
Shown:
10 h 45 min
